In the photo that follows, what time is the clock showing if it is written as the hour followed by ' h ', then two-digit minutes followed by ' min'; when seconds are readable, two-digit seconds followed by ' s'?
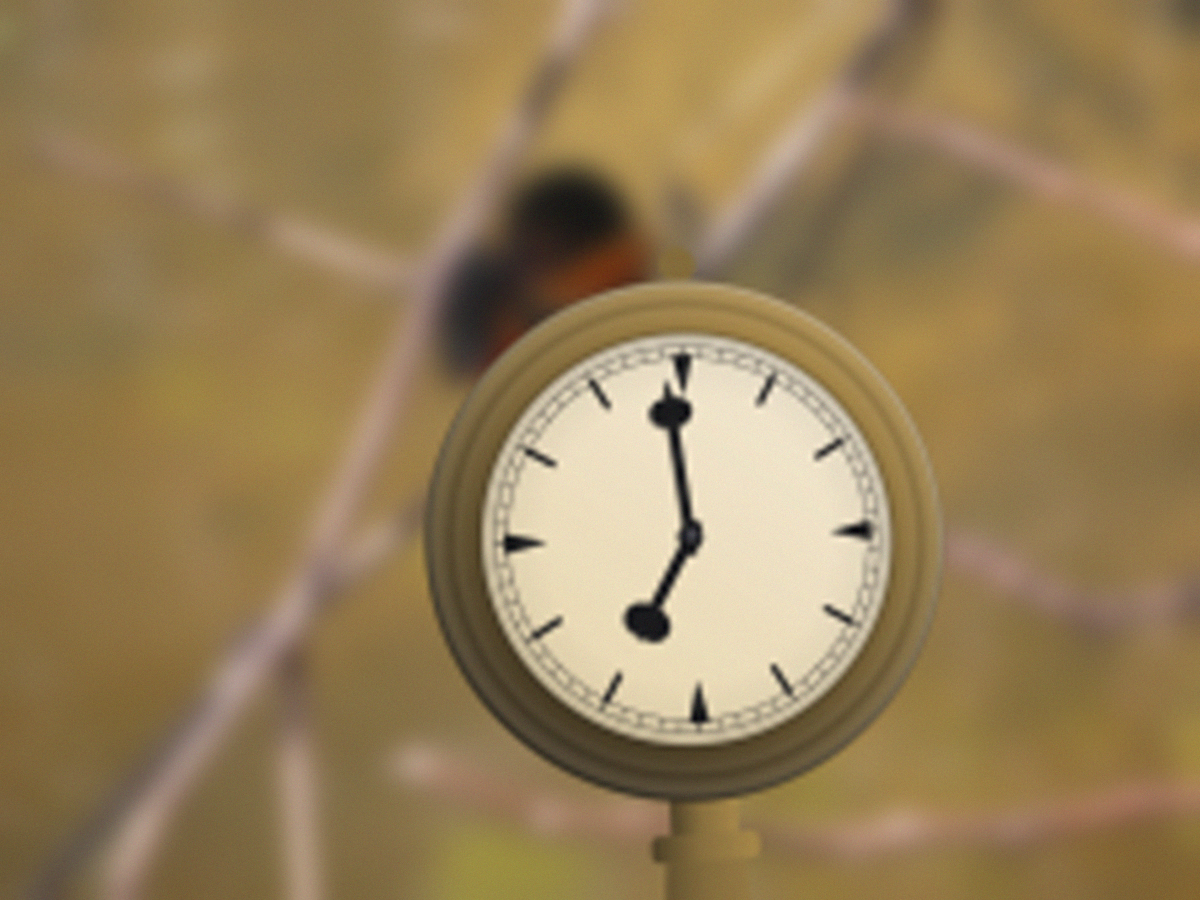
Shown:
6 h 59 min
